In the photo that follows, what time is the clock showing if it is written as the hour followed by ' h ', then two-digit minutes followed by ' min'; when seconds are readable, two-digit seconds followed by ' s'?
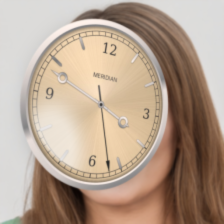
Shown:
3 h 48 min 27 s
